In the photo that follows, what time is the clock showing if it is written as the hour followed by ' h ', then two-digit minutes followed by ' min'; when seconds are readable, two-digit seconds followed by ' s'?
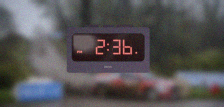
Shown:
2 h 36 min
